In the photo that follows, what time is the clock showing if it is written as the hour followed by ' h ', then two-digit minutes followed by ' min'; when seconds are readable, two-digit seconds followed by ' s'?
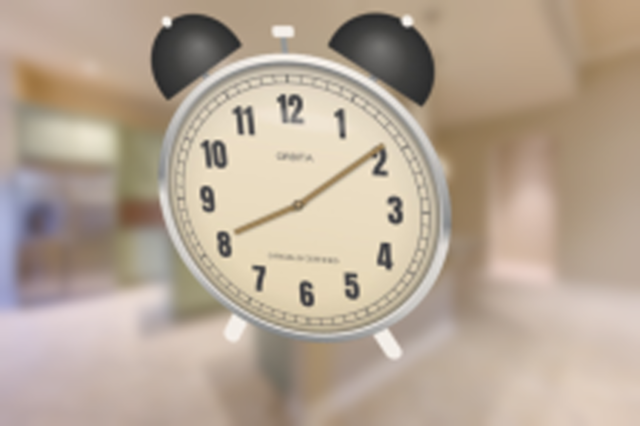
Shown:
8 h 09 min
